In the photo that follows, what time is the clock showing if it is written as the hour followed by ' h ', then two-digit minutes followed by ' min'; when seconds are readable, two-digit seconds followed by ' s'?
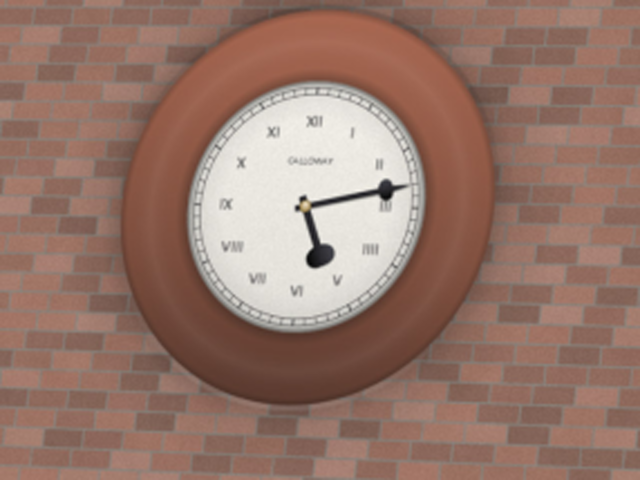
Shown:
5 h 13 min
